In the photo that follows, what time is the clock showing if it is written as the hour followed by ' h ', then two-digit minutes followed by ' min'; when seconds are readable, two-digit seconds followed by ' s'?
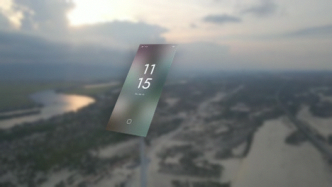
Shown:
11 h 15 min
